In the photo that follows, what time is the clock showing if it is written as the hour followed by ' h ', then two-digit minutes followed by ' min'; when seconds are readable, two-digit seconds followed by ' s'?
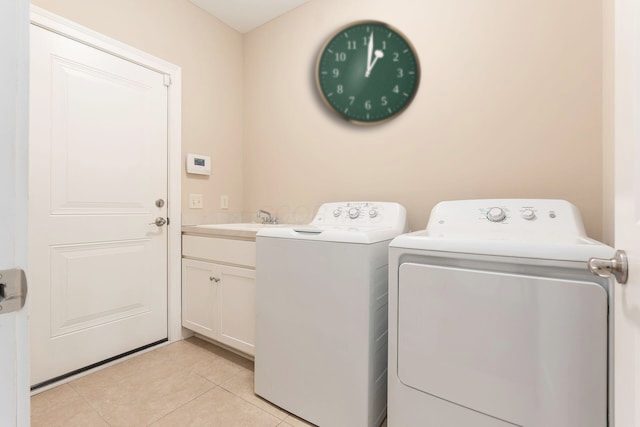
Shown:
1 h 01 min
